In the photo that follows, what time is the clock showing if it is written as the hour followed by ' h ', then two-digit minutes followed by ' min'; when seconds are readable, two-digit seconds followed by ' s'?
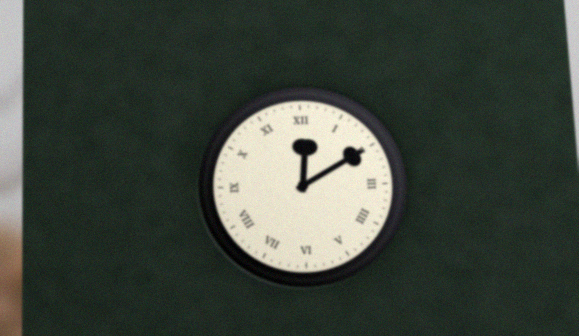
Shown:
12 h 10 min
